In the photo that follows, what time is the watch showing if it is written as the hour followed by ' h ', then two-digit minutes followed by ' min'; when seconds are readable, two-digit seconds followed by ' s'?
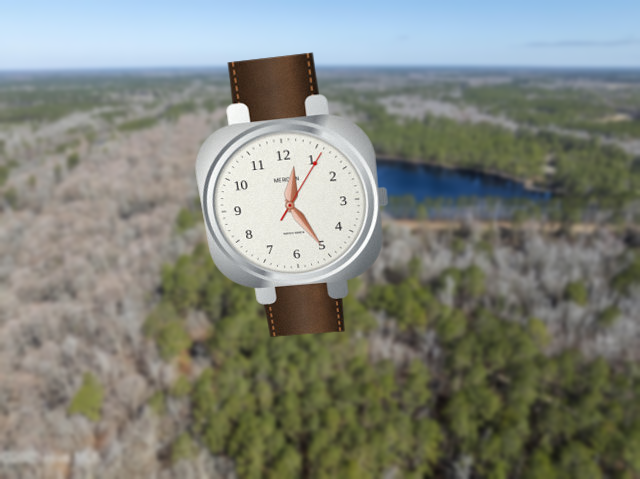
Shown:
12 h 25 min 06 s
